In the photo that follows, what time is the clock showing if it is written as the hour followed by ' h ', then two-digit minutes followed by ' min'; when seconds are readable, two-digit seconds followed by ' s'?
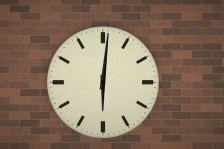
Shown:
6 h 01 min
